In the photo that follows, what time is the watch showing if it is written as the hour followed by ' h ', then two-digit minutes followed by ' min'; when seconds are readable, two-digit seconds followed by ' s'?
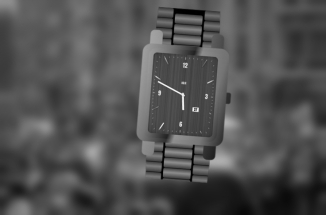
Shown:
5 h 49 min
